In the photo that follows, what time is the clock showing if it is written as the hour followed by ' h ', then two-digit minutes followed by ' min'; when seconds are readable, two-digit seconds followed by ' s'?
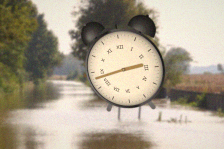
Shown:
2 h 43 min
